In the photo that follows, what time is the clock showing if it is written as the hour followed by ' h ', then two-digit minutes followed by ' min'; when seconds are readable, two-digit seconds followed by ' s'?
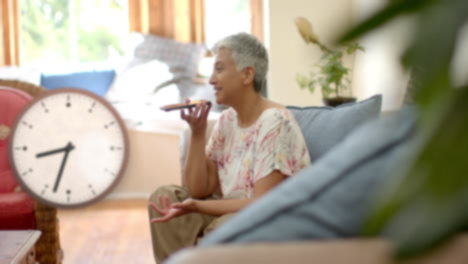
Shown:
8 h 33 min
